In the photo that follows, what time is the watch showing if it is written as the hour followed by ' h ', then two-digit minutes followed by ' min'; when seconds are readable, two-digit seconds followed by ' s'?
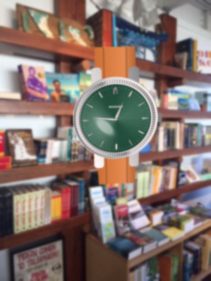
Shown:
12 h 46 min
